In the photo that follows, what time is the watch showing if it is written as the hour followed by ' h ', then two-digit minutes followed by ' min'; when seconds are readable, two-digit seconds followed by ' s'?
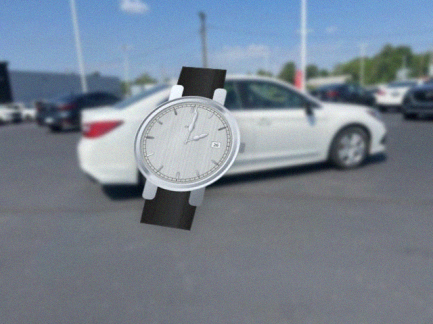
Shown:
2 h 01 min
